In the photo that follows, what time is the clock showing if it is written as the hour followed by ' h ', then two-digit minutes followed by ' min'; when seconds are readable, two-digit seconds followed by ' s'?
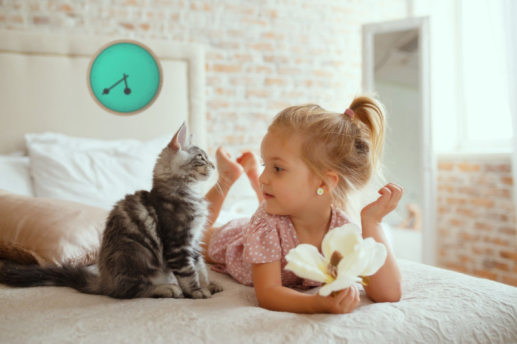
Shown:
5 h 39 min
